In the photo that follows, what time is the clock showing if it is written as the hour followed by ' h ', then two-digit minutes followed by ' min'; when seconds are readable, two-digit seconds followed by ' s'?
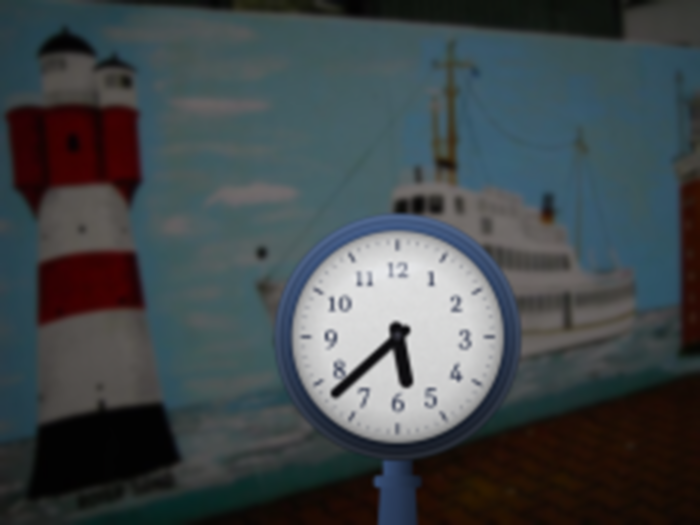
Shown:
5 h 38 min
